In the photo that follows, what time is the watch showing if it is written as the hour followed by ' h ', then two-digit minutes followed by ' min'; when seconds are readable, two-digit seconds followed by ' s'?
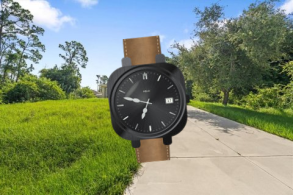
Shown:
6 h 48 min
